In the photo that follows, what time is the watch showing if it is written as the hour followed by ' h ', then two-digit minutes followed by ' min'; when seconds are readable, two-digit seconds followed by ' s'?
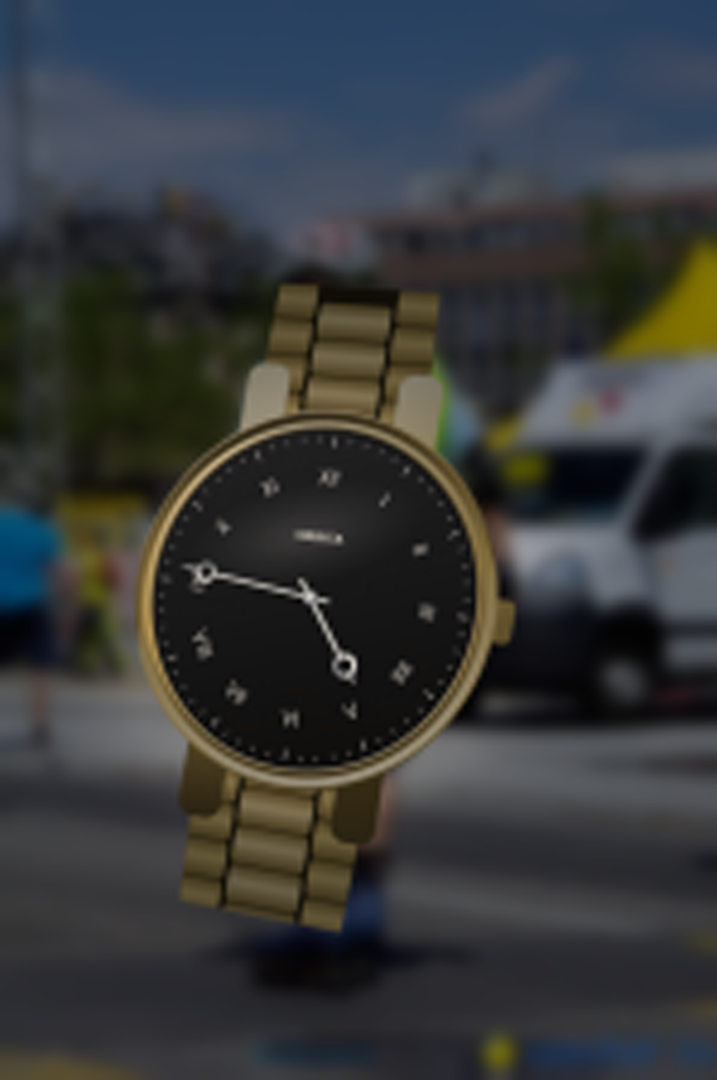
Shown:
4 h 46 min
